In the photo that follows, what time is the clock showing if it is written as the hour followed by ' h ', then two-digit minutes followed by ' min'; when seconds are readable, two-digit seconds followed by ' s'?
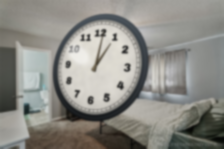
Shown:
1 h 01 min
